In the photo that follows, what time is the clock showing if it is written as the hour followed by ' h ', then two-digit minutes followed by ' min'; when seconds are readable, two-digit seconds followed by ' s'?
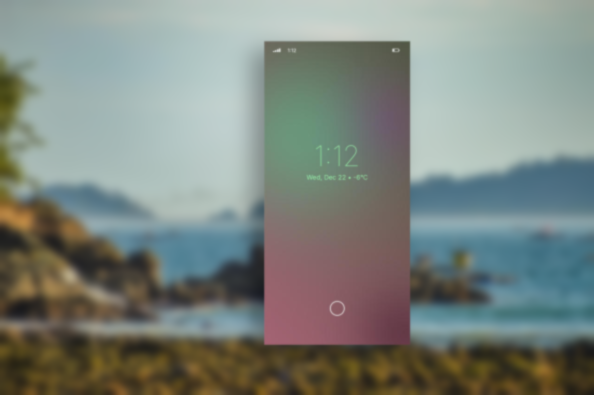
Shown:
1 h 12 min
